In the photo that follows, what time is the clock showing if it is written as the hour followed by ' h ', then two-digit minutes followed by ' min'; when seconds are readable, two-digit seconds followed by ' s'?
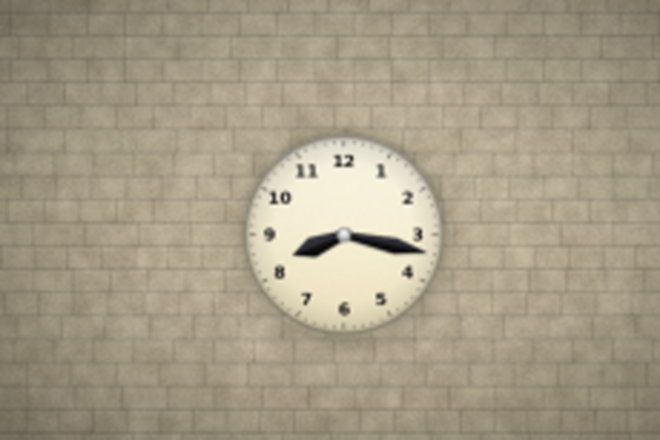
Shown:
8 h 17 min
